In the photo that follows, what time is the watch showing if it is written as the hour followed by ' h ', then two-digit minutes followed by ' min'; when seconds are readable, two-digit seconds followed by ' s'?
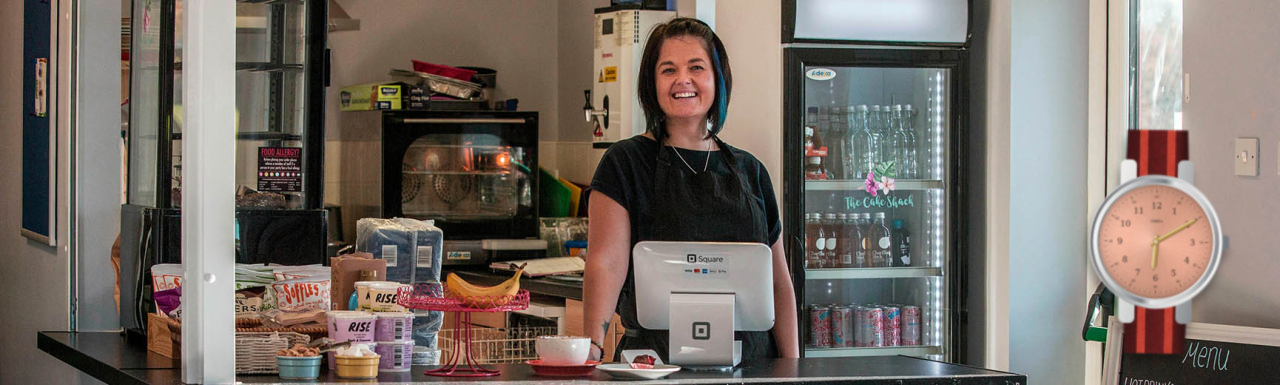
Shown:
6 h 10 min
